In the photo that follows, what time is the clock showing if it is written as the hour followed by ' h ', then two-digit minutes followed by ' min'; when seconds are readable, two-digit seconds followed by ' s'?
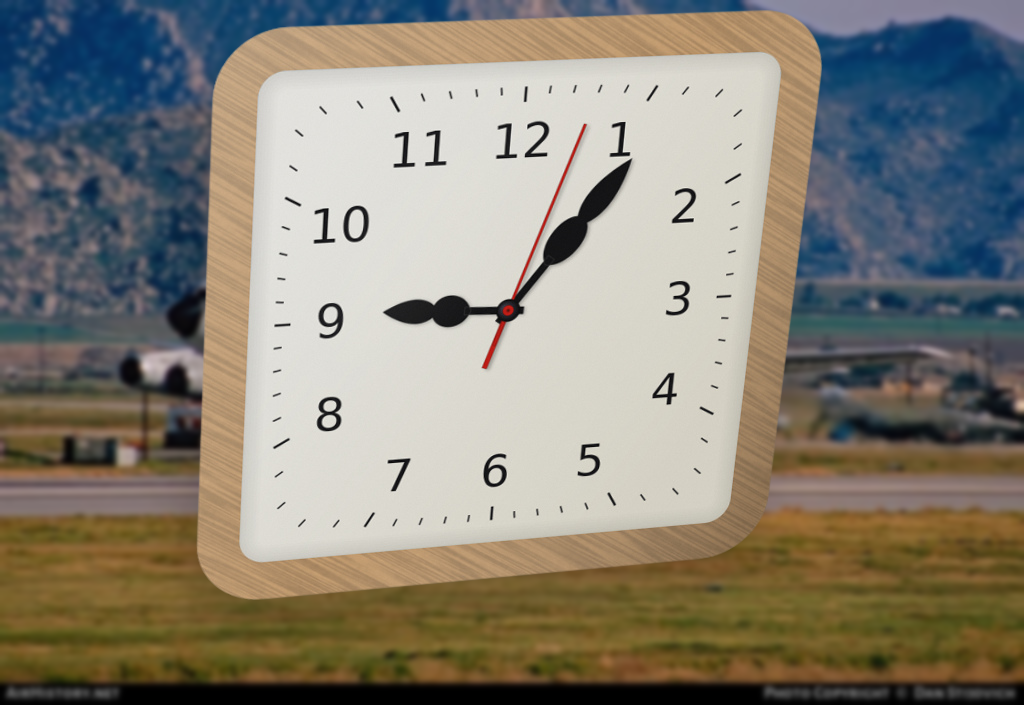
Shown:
9 h 06 min 03 s
